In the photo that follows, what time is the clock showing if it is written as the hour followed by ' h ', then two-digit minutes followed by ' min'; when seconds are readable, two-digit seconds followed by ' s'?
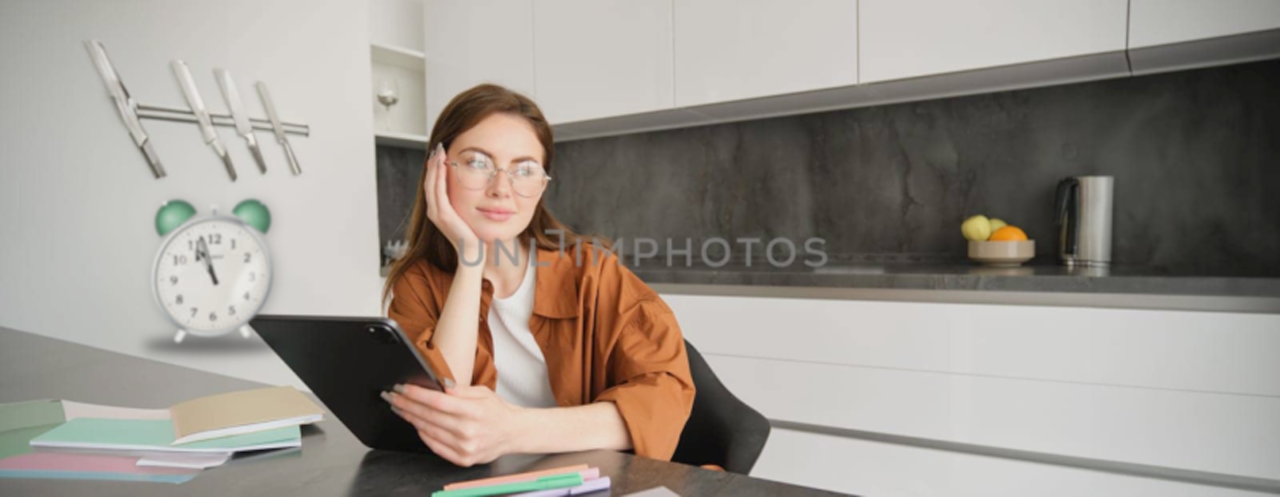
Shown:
10 h 57 min
